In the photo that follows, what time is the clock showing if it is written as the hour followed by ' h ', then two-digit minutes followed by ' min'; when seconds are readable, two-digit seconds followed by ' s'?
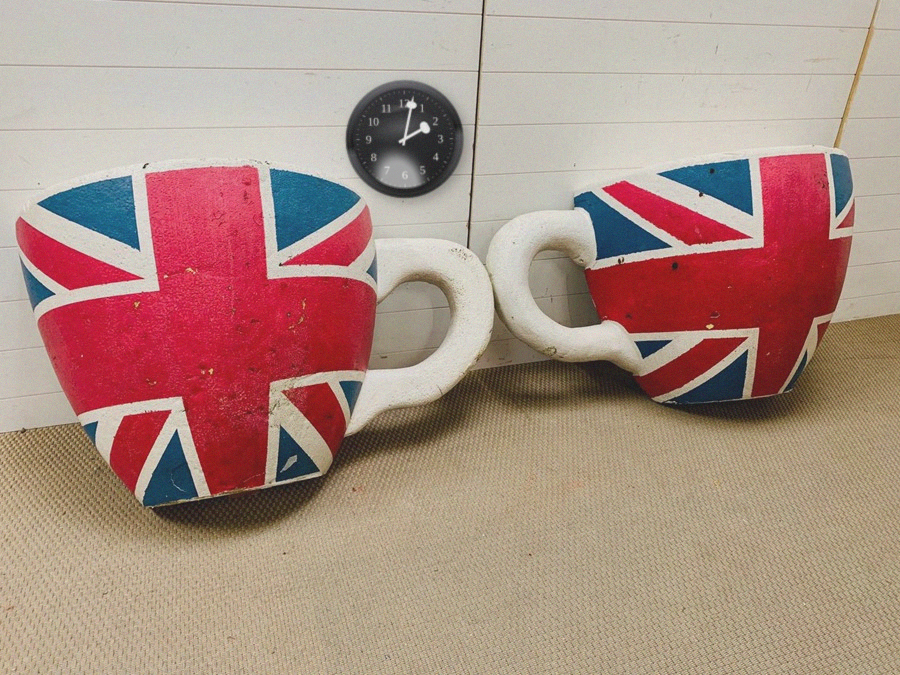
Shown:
2 h 02 min
